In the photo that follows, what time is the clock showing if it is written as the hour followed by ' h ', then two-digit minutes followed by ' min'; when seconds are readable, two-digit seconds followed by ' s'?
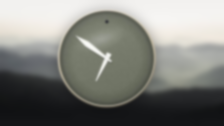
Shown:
6 h 51 min
